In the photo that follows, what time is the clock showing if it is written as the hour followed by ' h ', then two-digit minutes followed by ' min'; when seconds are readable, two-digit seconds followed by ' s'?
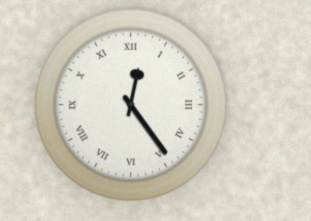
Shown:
12 h 24 min
